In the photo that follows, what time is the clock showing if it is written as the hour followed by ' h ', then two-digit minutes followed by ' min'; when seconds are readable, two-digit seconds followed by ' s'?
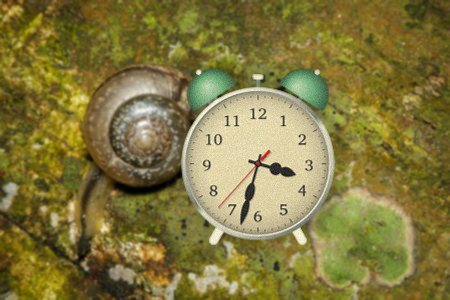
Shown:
3 h 32 min 37 s
